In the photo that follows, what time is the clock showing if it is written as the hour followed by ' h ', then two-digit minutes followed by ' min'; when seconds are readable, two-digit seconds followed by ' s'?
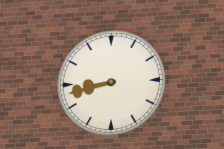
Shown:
8 h 43 min
